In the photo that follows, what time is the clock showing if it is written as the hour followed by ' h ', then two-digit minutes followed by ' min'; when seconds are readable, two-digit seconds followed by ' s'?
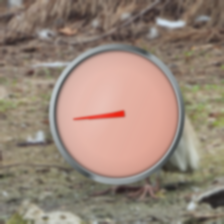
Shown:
8 h 44 min
